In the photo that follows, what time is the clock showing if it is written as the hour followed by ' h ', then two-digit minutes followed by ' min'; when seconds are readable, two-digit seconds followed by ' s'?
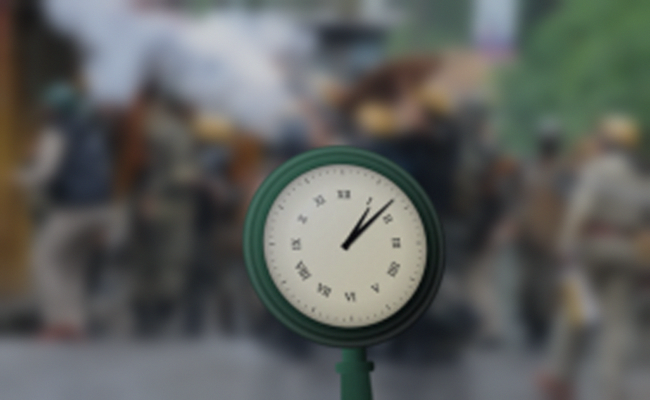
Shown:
1 h 08 min
